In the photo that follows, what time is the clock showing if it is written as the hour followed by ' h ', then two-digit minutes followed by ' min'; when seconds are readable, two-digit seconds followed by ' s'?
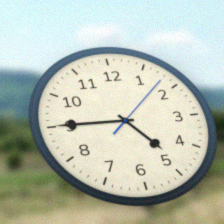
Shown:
4 h 45 min 08 s
